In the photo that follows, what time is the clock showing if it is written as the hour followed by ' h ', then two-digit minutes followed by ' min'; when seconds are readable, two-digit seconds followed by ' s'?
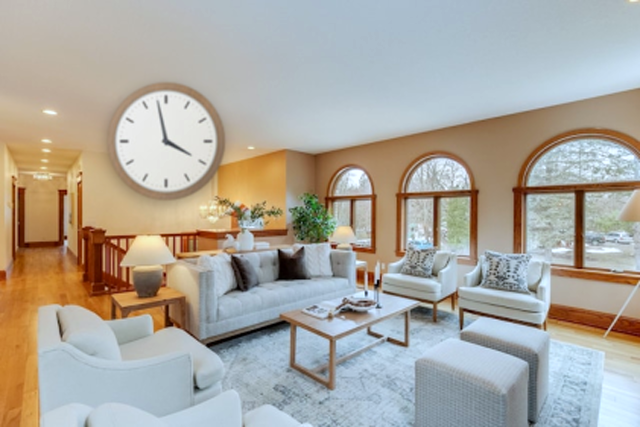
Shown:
3 h 58 min
